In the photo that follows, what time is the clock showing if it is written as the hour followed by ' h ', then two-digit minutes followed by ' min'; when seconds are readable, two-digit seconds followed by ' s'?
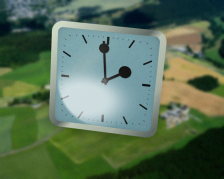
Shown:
1 h 59 min
